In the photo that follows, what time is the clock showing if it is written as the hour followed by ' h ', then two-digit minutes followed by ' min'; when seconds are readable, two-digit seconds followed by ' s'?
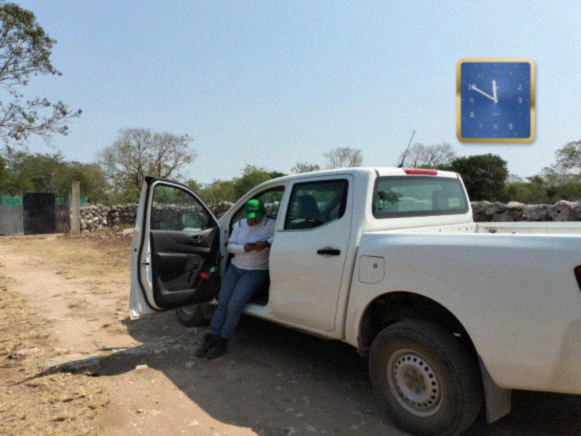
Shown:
11 h 50 min
